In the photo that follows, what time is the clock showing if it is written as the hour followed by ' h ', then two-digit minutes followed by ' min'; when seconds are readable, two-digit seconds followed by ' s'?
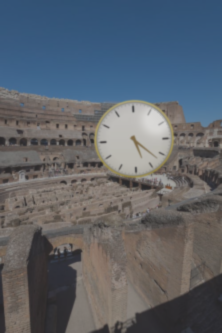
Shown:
5 h 22 min
